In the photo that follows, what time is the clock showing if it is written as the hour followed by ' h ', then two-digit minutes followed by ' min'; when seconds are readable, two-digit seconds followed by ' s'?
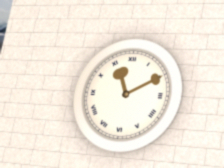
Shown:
11 h 10 min
